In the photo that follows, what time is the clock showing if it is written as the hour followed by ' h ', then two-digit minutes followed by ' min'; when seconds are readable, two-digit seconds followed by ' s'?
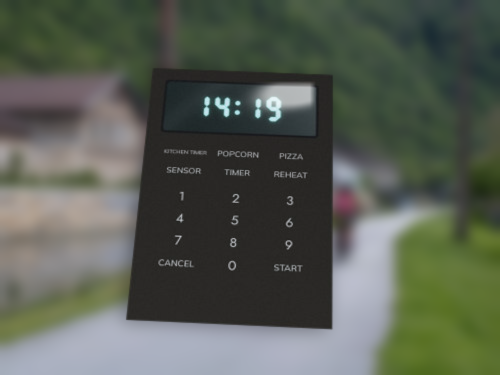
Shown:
14 h 19 min
